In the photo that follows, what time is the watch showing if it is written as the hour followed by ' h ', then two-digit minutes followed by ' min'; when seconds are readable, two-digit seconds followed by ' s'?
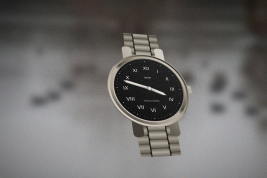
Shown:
3 h 48 min
